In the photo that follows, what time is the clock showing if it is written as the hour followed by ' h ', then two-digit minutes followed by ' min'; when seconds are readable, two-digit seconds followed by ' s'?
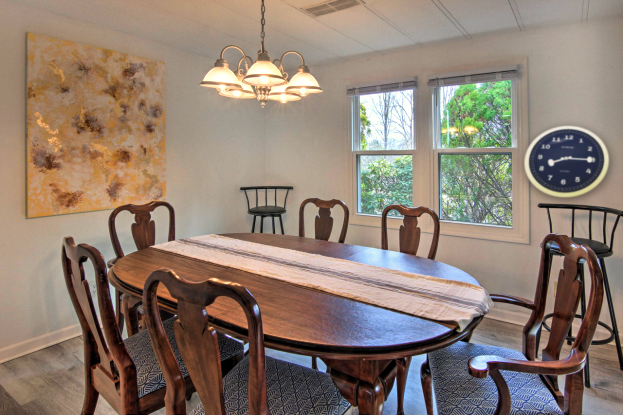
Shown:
8 h 15 min
